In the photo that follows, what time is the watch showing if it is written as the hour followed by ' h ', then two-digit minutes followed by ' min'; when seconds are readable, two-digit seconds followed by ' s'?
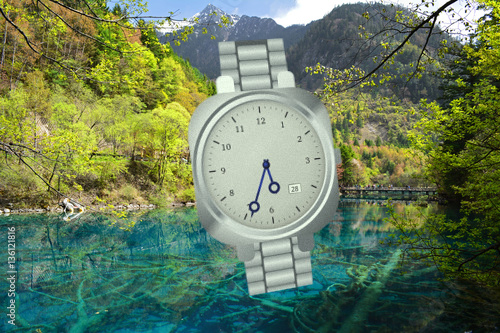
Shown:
5 h 34 min
